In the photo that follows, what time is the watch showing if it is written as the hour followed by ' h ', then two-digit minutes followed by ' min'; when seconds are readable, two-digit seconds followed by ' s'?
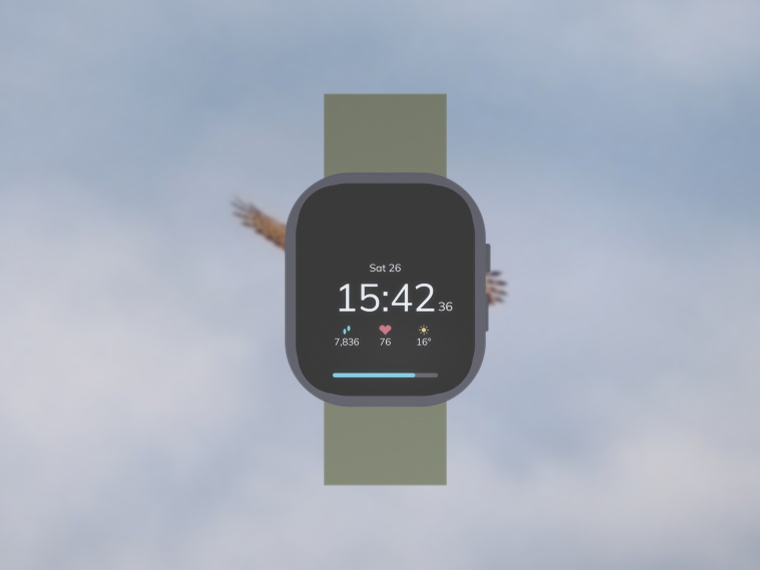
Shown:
15 h 42 min 36 s
